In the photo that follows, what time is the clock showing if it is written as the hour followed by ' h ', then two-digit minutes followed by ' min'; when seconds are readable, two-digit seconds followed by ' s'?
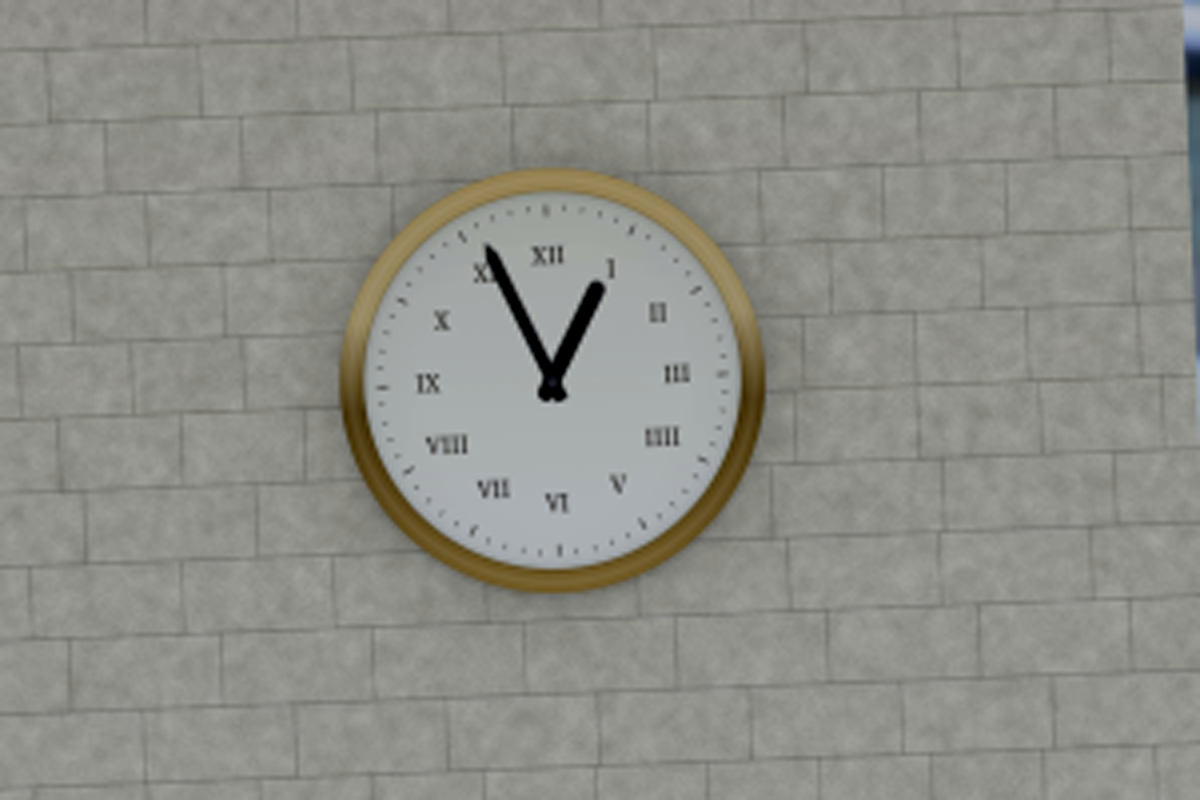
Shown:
12 h 56 min
